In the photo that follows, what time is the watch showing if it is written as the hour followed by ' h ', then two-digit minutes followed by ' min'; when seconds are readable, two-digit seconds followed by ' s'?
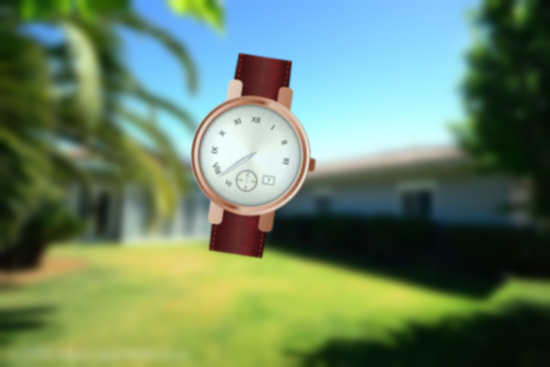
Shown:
7 h 38 min
